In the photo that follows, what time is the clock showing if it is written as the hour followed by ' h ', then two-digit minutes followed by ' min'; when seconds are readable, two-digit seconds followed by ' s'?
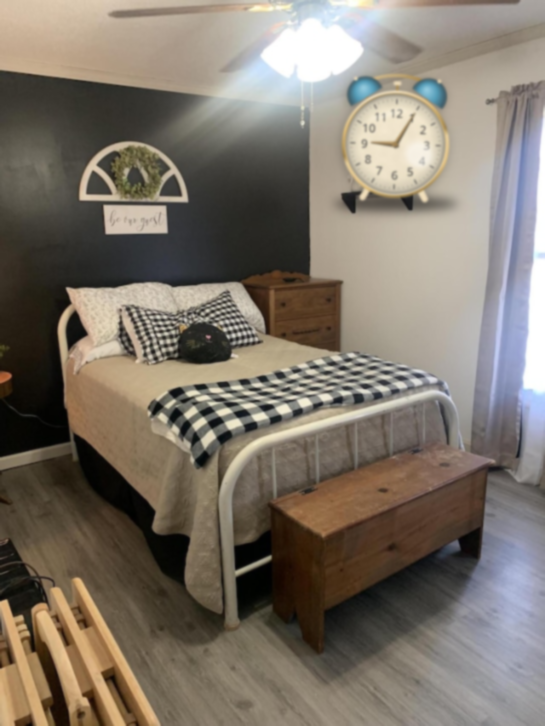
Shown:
9 h 05 min
